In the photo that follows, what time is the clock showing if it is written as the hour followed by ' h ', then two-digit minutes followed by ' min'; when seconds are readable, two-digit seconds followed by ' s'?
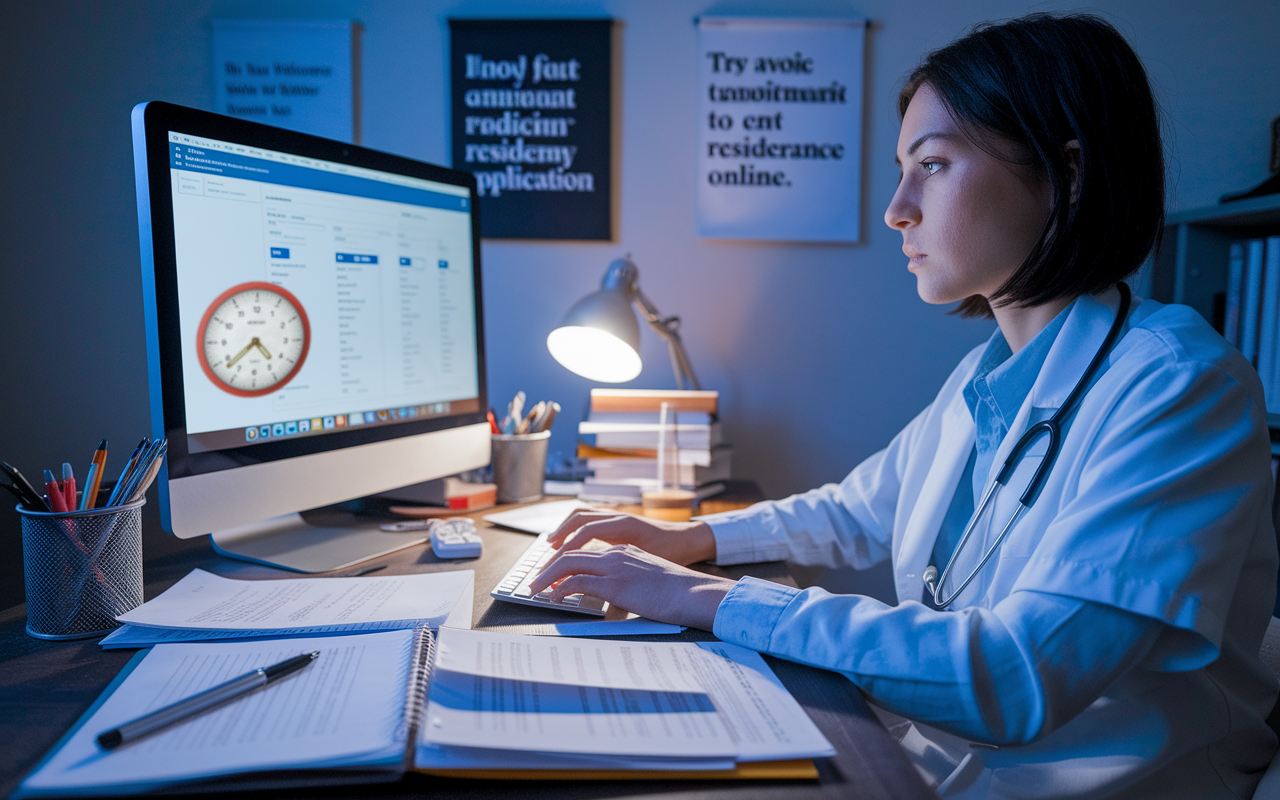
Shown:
4 h 38 min
